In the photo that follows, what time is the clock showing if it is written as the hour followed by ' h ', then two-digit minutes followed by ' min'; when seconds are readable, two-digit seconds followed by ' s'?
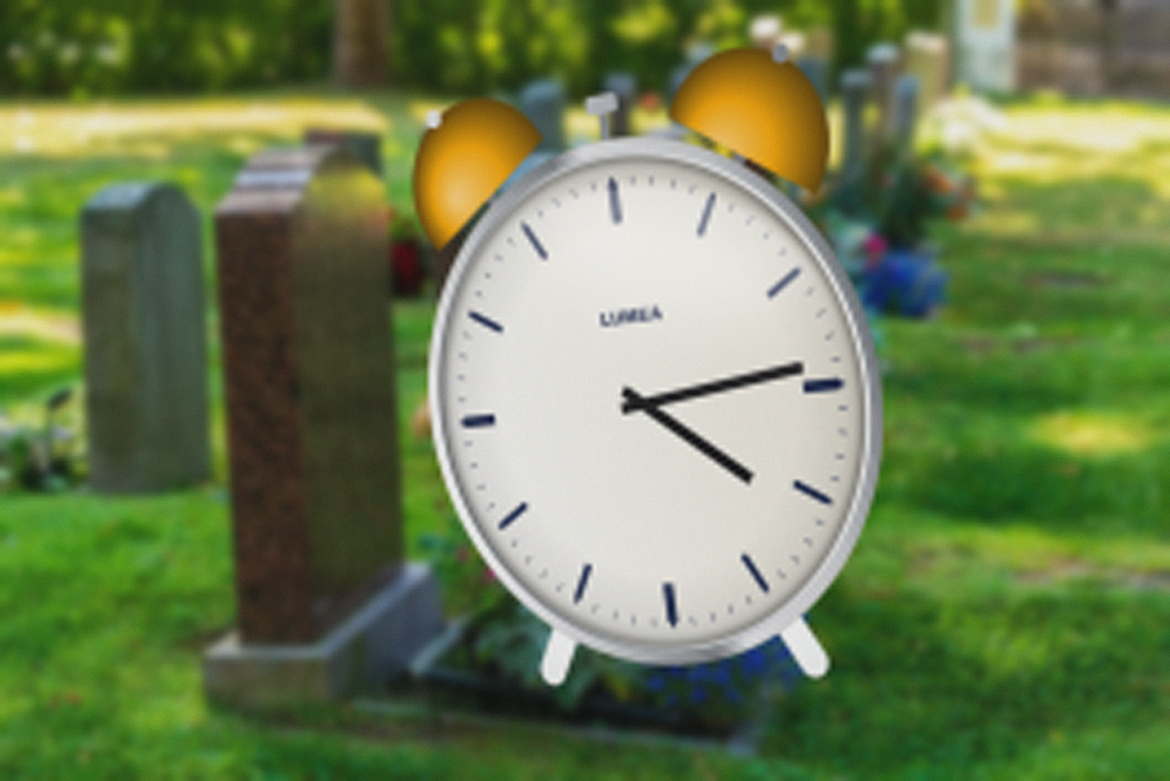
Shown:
4 h 14 min
